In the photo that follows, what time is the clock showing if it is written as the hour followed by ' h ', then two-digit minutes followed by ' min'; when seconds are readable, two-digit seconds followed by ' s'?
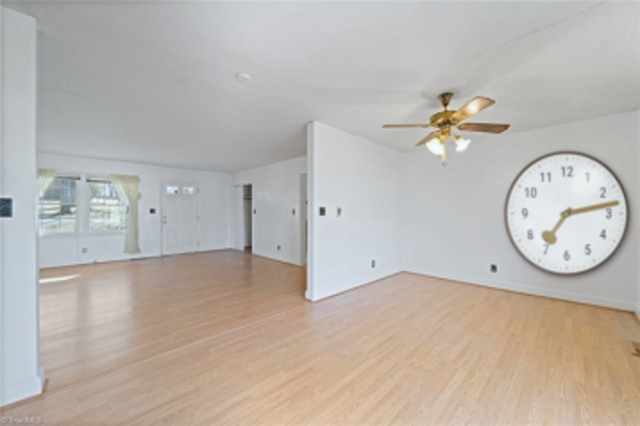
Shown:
7 h 13 min
